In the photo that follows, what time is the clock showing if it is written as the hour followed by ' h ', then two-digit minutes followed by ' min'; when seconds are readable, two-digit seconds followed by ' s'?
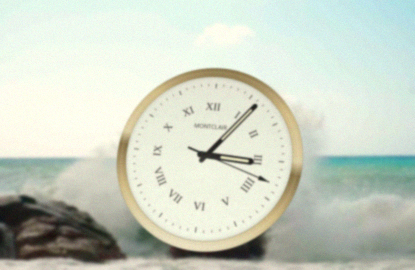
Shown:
3 h 06 min 18 s
